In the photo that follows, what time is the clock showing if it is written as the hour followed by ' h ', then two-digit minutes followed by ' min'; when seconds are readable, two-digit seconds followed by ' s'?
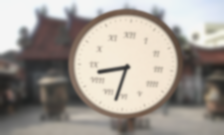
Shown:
8 h 32 min
